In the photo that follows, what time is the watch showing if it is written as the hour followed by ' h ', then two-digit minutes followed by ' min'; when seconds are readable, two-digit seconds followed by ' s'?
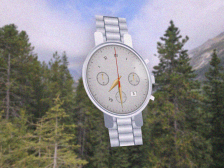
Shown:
7 h 30 min
